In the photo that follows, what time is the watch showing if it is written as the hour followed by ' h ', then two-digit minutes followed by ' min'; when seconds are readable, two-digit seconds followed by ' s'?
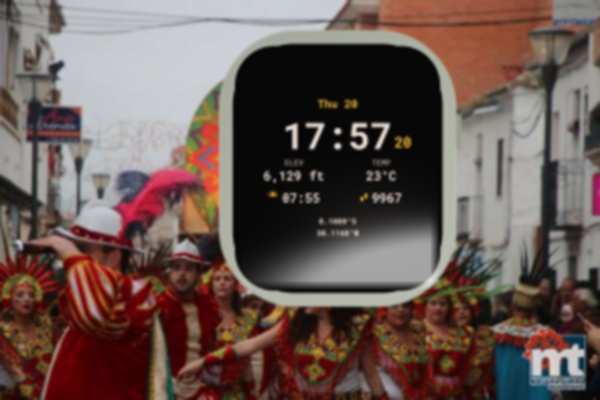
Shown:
17 h 57 min
